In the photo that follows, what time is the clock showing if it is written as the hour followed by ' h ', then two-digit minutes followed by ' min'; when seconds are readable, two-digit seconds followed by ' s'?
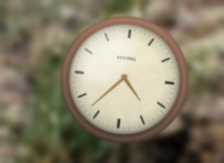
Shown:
4 h 37 min
